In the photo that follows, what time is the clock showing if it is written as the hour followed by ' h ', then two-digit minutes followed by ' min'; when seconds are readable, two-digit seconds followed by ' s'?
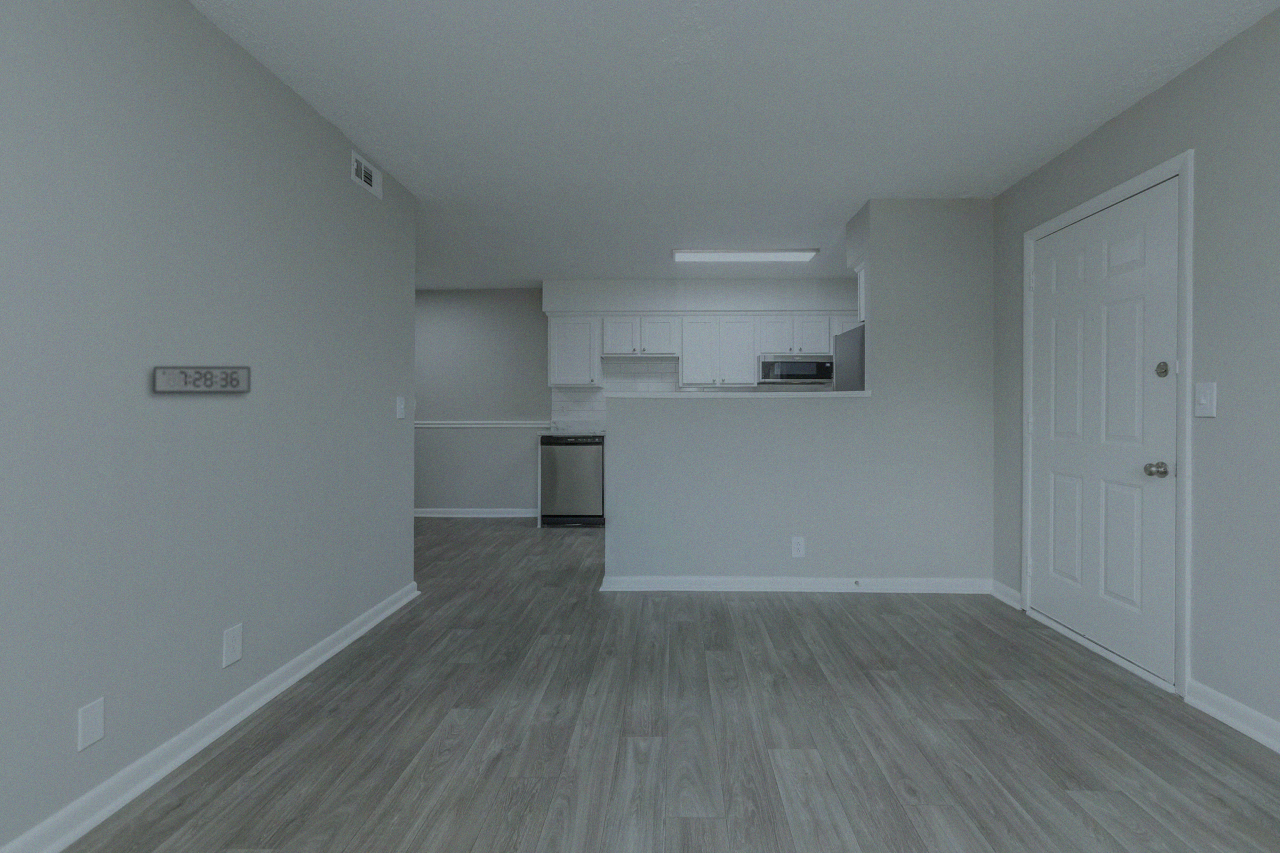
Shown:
7 h 28 min 36 s
